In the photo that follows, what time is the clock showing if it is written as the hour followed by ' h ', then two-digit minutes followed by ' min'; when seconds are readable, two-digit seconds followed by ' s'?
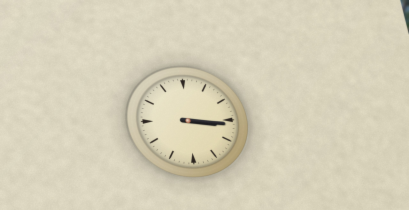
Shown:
3 h 16 min
